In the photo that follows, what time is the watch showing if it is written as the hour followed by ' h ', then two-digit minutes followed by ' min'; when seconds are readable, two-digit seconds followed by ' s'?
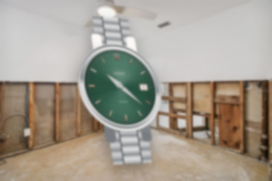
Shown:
10 h 22 min
